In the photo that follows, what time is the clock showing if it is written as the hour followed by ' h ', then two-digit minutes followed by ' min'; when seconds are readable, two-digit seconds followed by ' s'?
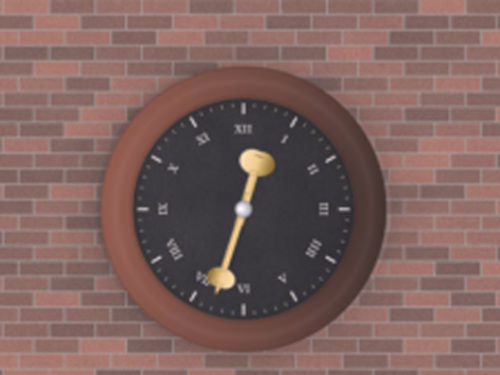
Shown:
12 h 33 min
